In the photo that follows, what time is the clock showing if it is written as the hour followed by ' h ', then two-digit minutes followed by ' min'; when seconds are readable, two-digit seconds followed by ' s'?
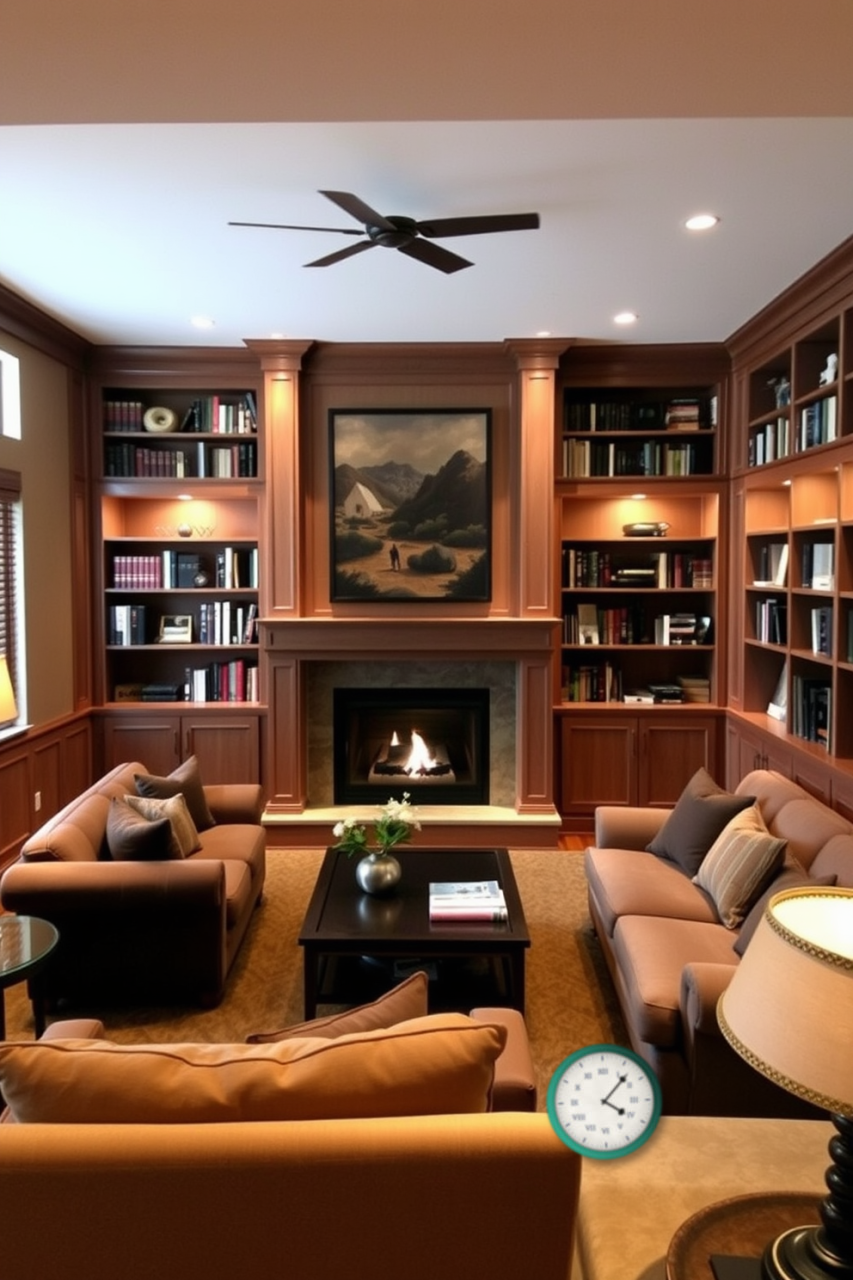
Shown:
4 h 07 min
